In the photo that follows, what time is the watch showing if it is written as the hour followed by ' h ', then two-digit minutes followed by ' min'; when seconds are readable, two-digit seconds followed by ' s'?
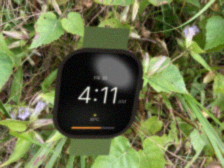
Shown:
4 h 11 min
